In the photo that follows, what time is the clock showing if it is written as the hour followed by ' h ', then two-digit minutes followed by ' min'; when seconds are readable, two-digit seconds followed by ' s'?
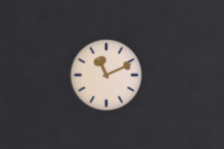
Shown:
11 h 11 min
